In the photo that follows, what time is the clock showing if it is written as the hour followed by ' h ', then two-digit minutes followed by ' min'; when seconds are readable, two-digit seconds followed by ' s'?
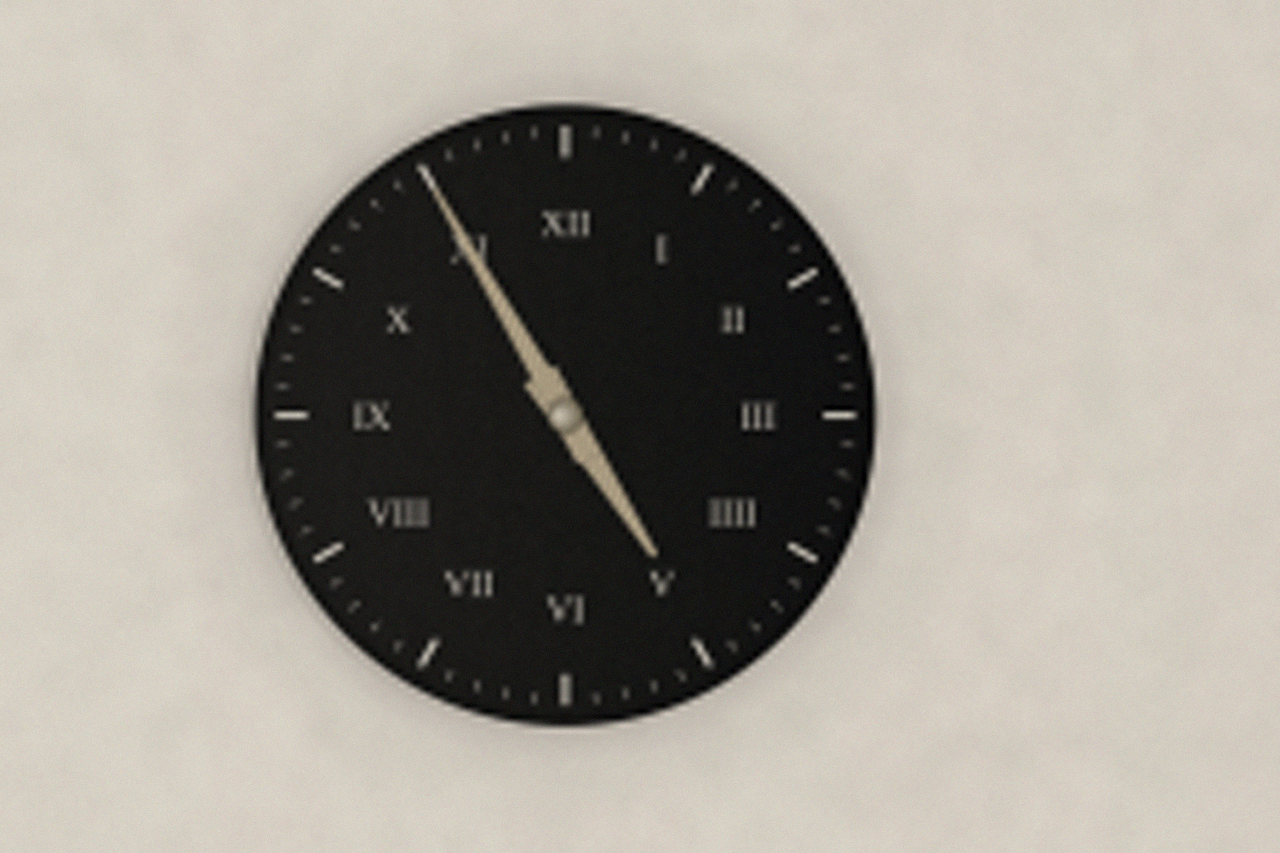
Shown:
4 h 55 min
